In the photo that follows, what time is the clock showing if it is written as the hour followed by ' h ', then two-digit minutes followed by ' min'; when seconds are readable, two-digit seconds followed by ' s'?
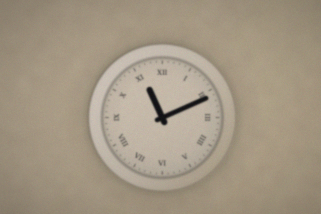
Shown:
11 h 11 min
